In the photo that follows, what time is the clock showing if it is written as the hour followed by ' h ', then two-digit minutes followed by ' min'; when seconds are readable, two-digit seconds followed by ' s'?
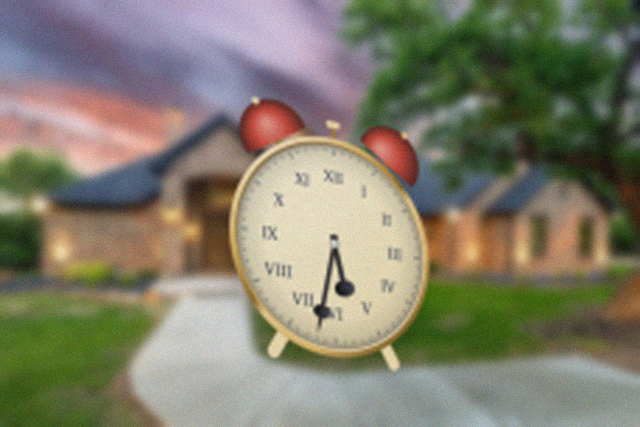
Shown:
5 h 32 min
